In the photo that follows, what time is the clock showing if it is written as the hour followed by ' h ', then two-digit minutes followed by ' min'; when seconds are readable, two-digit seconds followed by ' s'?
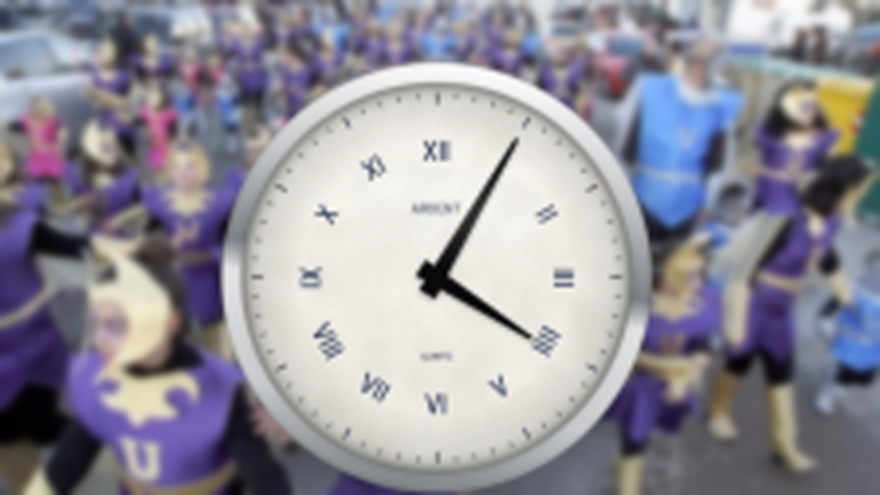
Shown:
4 h 05 min
